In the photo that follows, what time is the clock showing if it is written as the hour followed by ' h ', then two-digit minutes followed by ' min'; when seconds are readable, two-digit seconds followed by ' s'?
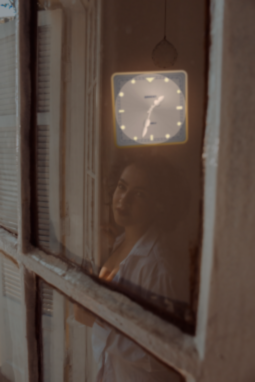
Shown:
1 h 33 min
